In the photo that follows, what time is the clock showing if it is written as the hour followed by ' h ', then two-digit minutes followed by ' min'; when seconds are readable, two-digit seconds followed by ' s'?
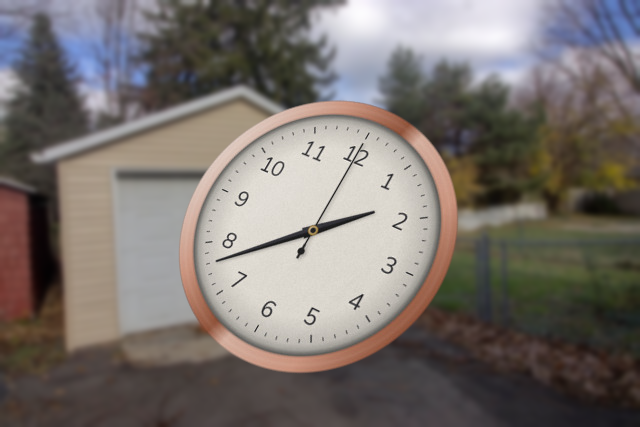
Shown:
1 h 38 min 00 s
